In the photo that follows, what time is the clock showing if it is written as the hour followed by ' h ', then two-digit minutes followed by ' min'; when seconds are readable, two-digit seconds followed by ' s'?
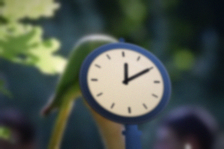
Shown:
12 h 10 min
